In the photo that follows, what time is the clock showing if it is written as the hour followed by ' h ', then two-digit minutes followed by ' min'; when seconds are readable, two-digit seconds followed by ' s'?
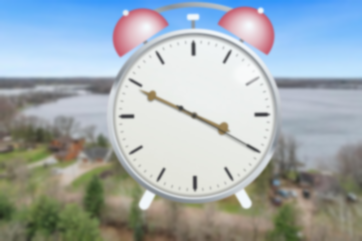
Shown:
3 h 49 min 20 s
